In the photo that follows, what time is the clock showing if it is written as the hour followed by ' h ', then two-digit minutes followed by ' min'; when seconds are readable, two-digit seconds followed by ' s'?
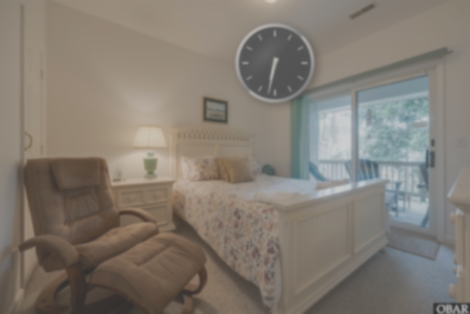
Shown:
6 h 32 min
